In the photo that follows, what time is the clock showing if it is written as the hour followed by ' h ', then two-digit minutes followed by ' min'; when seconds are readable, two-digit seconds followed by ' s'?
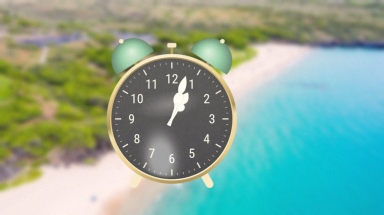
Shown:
1 h 03 min
